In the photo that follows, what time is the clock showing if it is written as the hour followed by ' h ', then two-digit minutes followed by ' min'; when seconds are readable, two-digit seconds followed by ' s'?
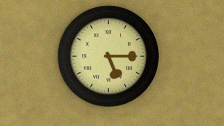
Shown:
5 h 15 min
